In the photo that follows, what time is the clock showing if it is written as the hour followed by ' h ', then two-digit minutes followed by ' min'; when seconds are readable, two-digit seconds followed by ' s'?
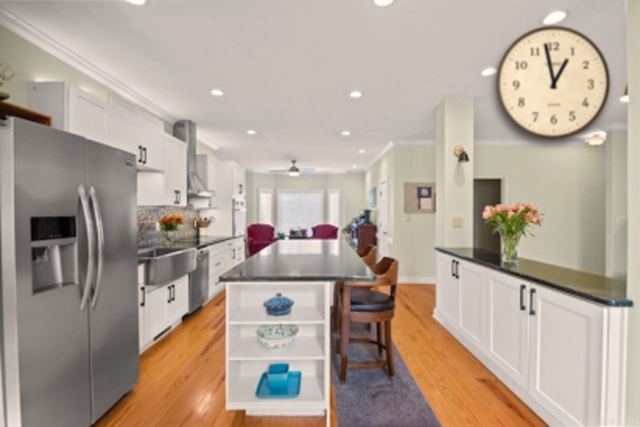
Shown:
12 h 58 min
